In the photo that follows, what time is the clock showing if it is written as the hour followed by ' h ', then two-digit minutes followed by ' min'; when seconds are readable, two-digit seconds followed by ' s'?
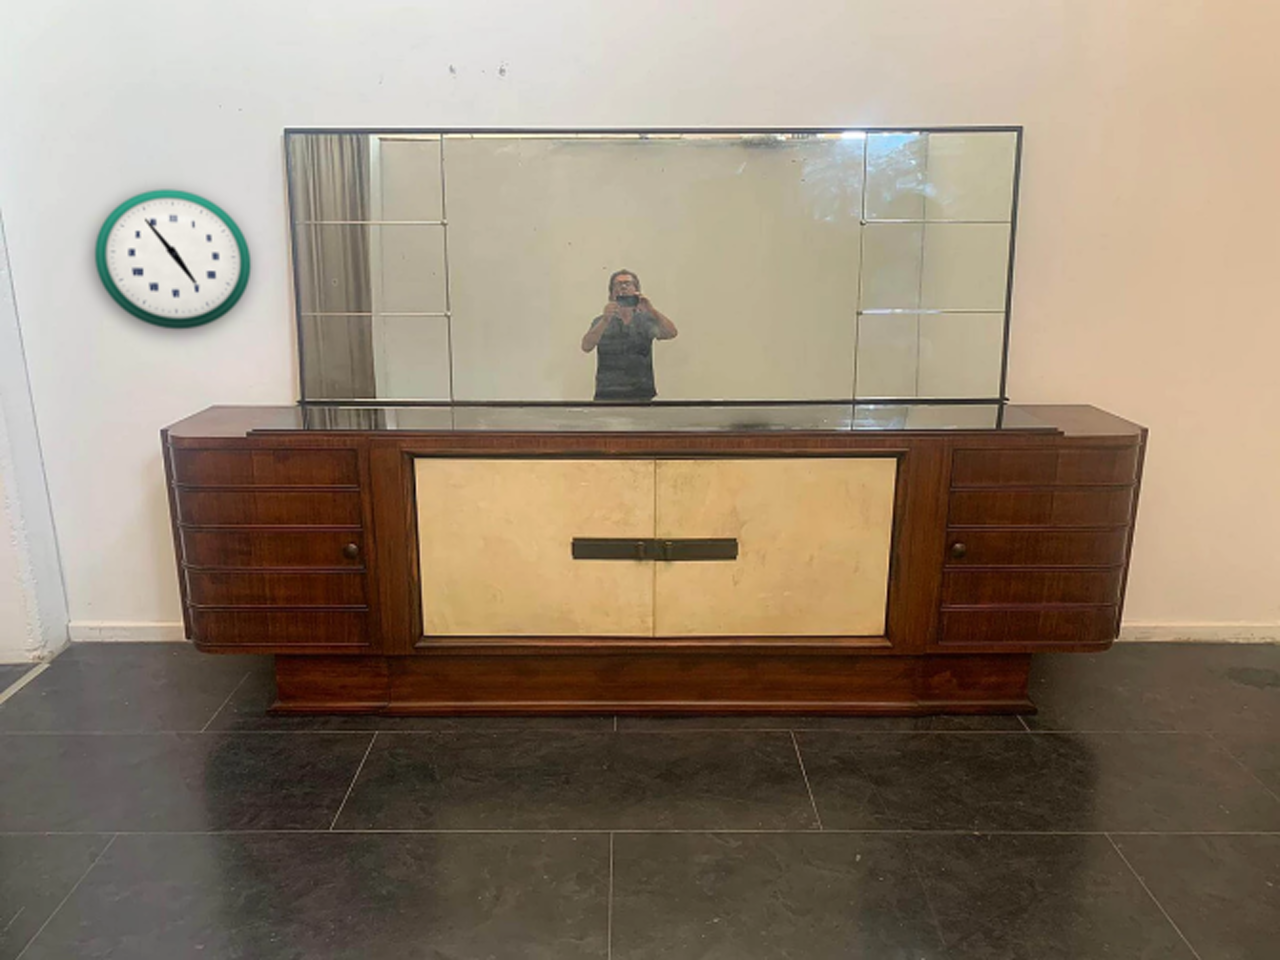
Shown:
4 h 54 min
